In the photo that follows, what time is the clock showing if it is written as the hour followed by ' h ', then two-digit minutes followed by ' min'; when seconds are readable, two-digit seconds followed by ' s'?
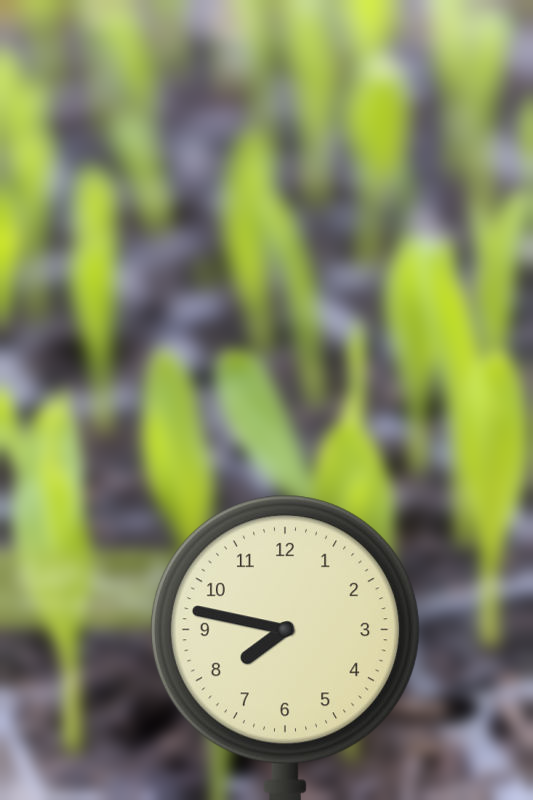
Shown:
7 h 47 min
